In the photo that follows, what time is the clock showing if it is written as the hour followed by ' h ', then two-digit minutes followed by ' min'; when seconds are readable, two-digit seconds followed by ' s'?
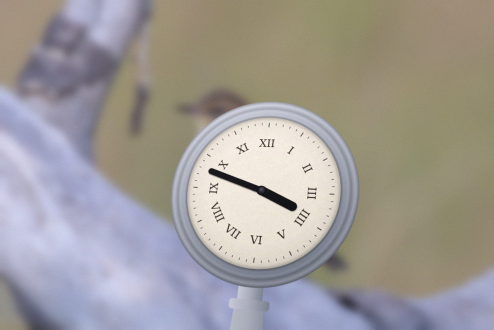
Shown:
3 h 48 min
